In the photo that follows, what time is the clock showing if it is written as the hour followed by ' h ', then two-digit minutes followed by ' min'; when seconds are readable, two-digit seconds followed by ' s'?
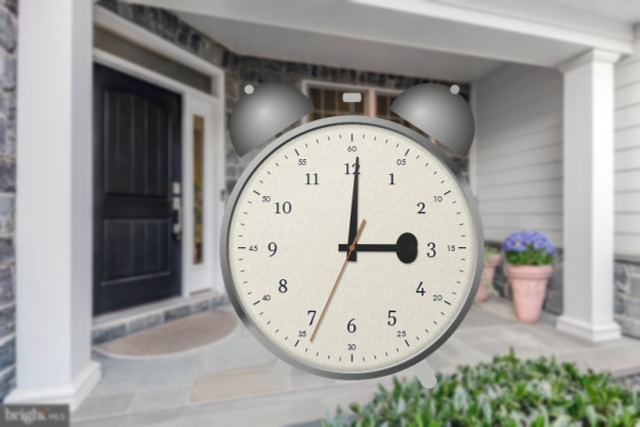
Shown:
3 h 00 min 34 s
